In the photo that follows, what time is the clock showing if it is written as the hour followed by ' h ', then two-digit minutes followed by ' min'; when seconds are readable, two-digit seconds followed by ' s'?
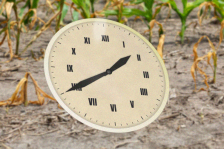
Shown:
1 h 40 min
